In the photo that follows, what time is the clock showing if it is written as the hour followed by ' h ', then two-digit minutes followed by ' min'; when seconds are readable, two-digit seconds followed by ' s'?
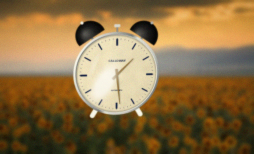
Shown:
1 h 29 min
